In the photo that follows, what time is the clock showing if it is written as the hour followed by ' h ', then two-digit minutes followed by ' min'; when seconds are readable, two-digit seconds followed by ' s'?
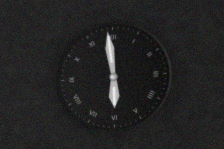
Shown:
5 h 59 min
